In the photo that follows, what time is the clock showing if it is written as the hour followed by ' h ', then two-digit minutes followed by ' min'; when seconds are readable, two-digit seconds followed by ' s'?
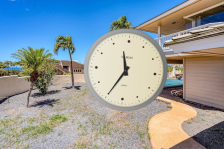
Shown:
11 h 35 min
